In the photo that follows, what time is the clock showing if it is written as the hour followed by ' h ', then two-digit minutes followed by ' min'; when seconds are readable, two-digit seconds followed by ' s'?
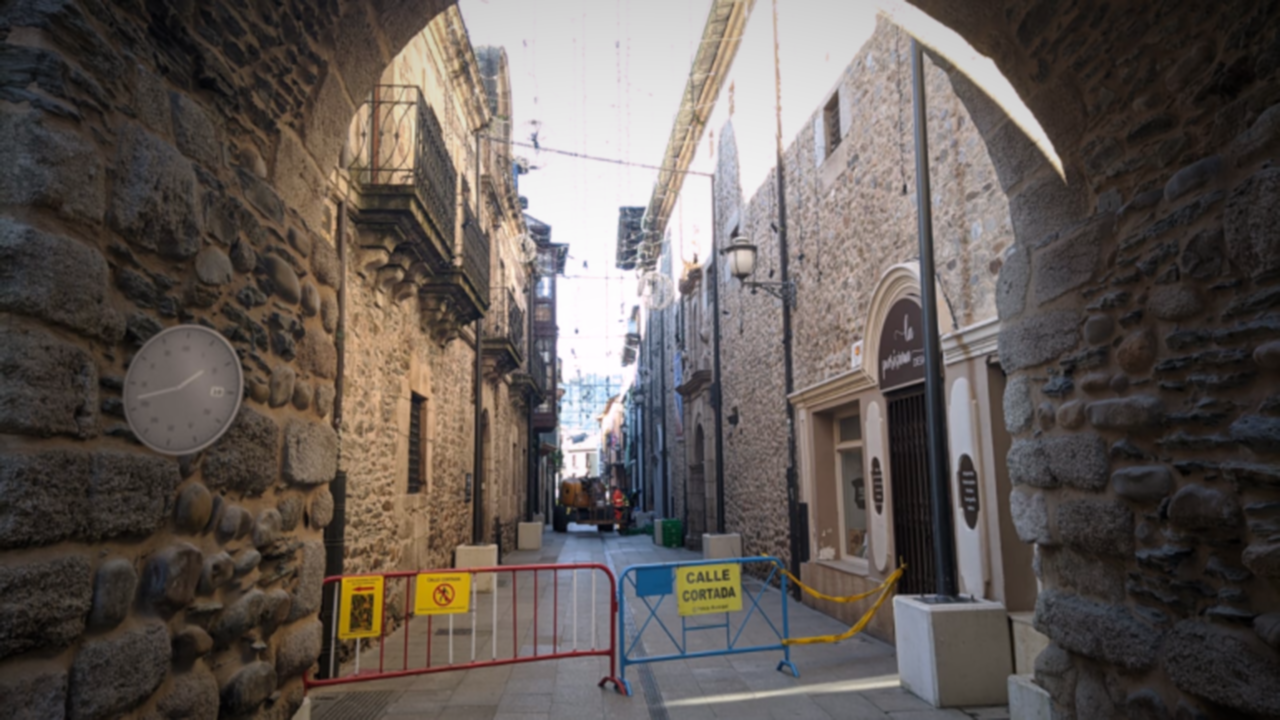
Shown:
1 h 42 min
